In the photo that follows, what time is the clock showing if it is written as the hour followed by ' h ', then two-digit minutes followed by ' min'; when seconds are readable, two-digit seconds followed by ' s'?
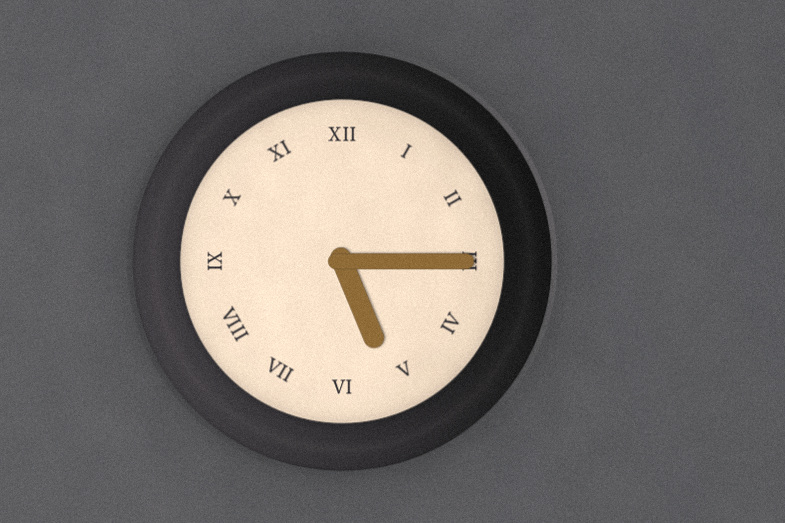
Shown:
5 h 15 min
